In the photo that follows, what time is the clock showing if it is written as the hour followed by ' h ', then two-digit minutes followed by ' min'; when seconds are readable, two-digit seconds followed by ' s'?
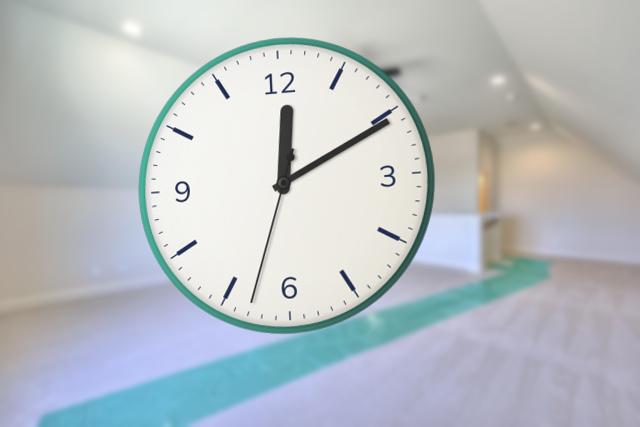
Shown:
12 h 10 min 33 s
